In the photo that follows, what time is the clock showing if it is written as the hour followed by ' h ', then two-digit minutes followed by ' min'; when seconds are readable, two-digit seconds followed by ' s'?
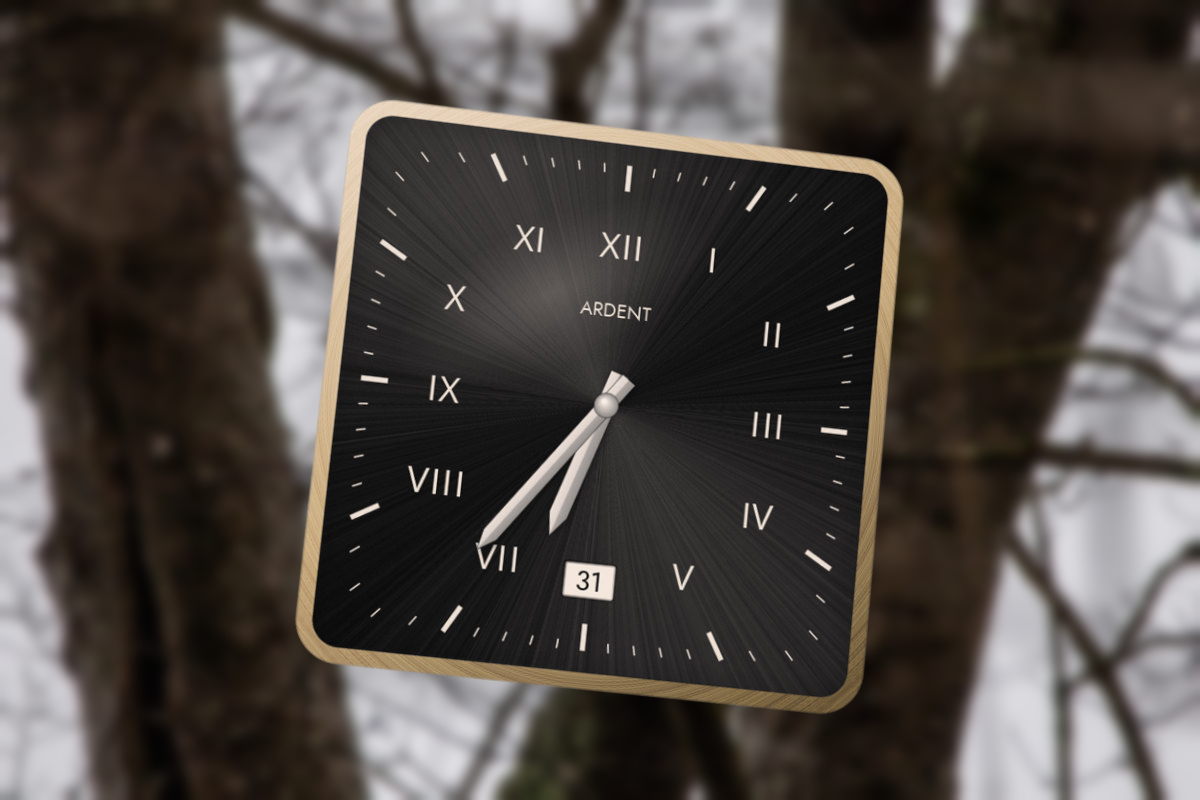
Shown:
6 h 36 min
